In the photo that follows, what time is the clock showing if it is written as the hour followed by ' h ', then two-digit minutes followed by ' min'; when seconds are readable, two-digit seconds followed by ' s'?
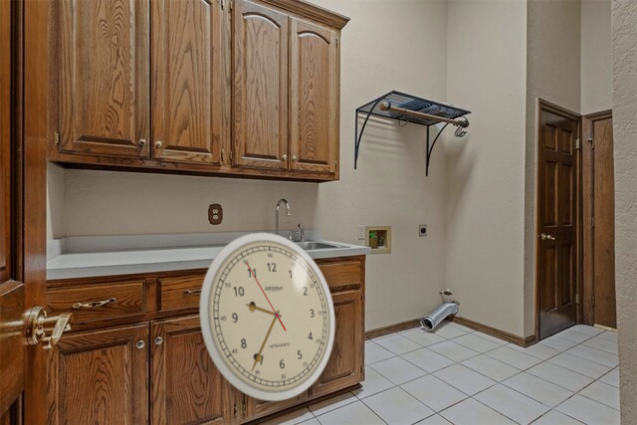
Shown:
9 h 35 min 55 s
